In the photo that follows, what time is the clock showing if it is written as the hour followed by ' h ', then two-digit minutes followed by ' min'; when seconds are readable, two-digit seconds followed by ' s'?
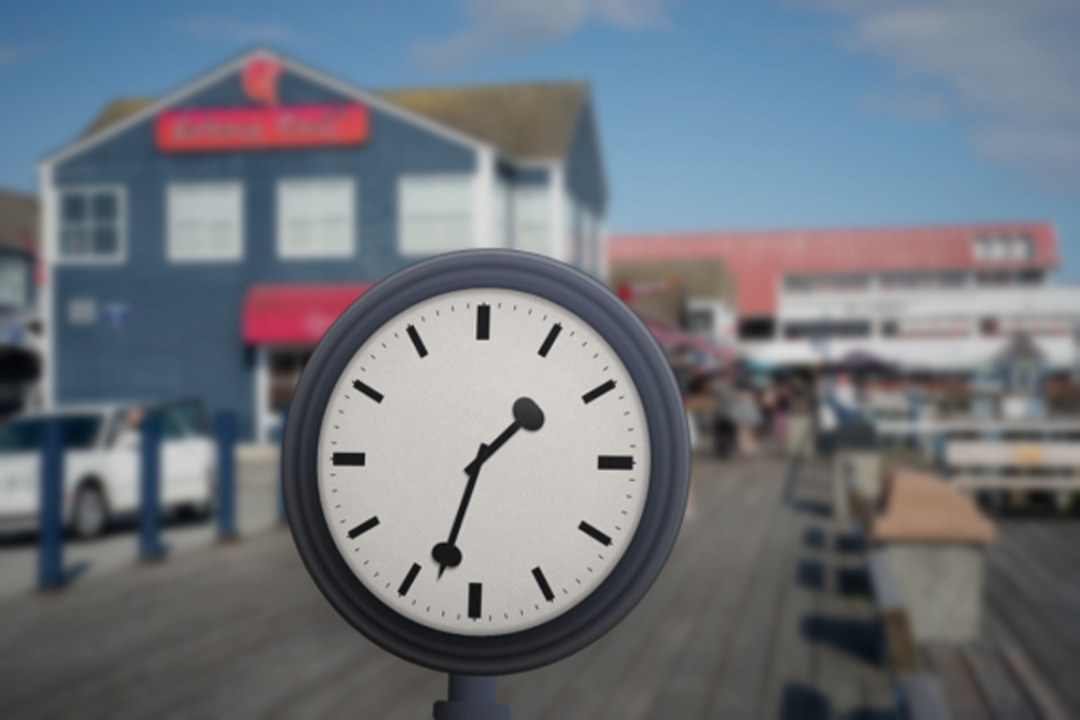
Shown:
1 h 33 min
